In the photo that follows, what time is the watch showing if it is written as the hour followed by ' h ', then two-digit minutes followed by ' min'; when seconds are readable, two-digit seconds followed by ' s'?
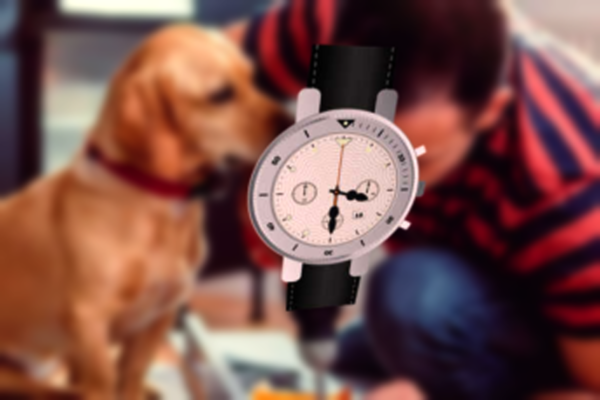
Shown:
3 h 30 min
